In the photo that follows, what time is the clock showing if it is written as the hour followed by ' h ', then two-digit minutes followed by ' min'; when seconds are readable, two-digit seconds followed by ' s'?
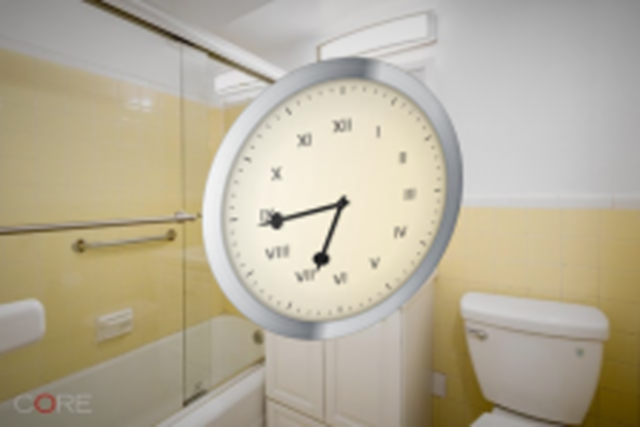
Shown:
6 h 44 min
